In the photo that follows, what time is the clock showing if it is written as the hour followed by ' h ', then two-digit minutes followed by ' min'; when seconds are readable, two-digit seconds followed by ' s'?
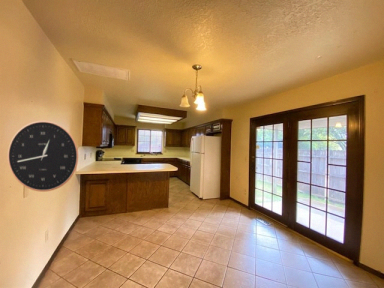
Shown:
12 h 43 min
